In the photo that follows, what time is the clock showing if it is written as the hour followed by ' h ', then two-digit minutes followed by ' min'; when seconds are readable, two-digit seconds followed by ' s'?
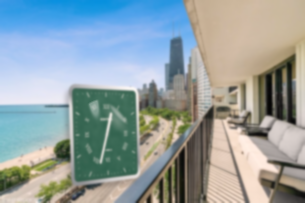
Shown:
12 h 33 min
